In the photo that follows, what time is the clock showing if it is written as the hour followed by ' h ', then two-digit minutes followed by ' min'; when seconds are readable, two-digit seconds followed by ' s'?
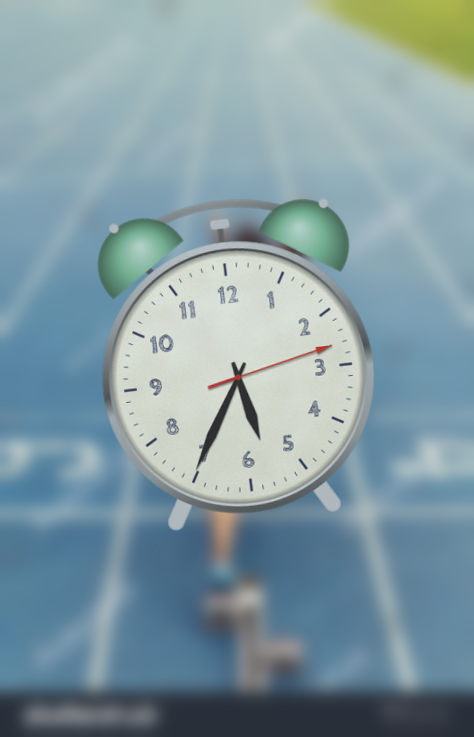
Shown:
5 h 35 min 13 s
